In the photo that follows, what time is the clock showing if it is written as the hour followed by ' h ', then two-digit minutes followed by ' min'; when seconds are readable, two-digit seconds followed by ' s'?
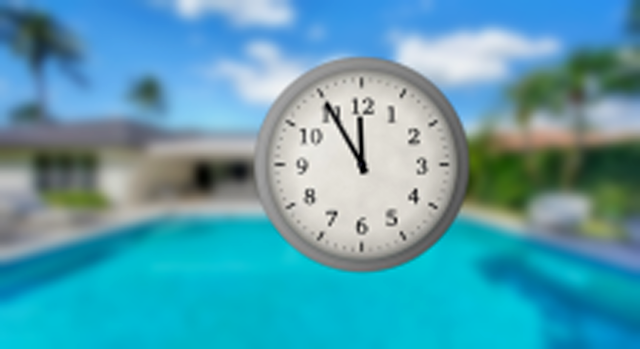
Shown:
11 h 55 min
